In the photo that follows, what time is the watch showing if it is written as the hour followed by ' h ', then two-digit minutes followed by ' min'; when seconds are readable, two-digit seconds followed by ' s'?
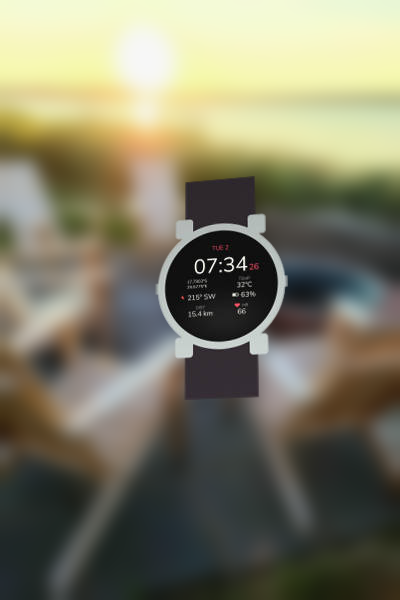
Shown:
7 h 34 min 26 s
